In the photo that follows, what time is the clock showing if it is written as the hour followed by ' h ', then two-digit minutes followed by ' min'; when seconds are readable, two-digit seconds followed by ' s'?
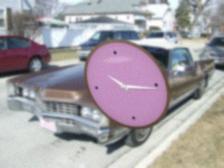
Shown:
10 h 16 min
